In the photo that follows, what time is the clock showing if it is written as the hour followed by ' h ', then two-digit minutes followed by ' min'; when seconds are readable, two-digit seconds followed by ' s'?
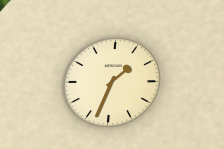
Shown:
1 h 33 min
